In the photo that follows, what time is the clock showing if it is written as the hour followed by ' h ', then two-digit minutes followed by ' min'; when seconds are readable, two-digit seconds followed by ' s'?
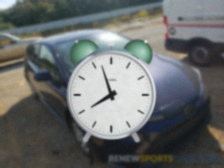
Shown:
7 h 57 min
